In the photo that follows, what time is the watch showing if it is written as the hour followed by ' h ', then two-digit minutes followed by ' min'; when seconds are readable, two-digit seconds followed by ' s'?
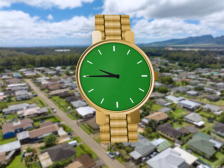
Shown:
9 h 45 min
